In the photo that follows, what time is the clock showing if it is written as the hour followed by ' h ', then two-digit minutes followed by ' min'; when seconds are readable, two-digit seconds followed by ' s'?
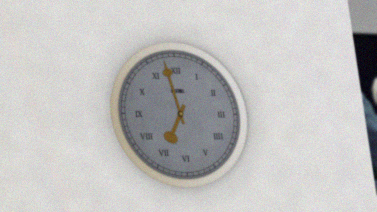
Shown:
6 h 58 min
